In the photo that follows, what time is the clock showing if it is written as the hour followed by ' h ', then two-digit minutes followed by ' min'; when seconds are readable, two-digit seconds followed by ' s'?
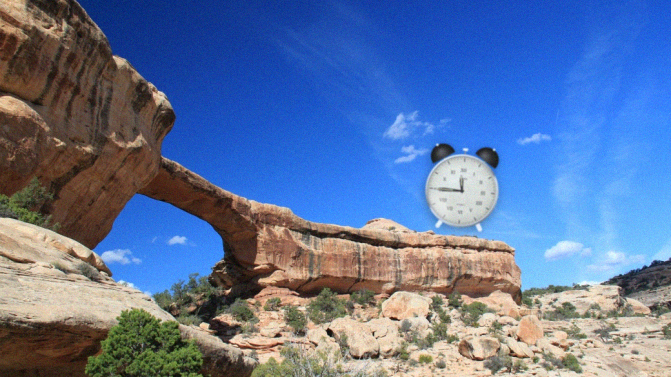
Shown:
11 h 45 min
